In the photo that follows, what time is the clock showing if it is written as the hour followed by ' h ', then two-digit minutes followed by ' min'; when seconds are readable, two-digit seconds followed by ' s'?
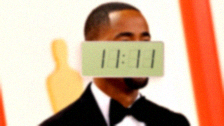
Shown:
11 h 11 min
